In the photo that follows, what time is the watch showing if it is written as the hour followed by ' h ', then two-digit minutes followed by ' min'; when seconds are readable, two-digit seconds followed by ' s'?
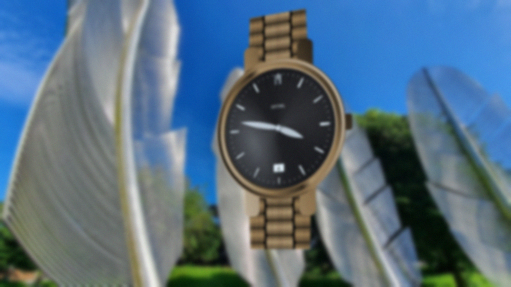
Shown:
3 h 47 min
